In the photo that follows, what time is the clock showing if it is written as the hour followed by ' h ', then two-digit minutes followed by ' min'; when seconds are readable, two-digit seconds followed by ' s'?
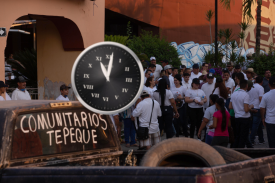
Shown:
11 h 01 min
